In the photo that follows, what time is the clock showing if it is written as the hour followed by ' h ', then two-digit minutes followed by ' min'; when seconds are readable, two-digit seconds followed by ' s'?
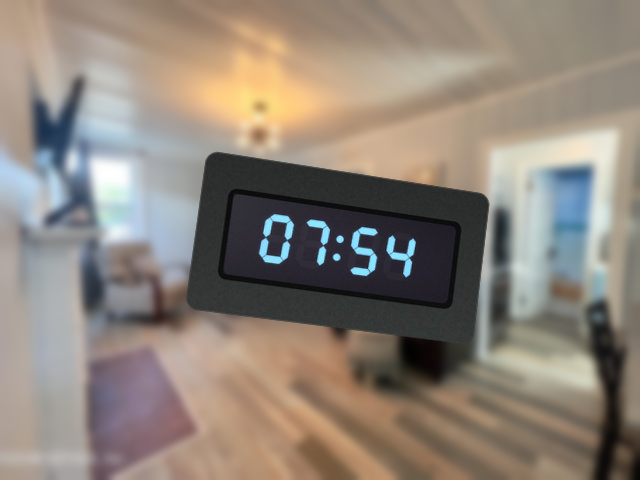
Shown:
7 h 54 min
